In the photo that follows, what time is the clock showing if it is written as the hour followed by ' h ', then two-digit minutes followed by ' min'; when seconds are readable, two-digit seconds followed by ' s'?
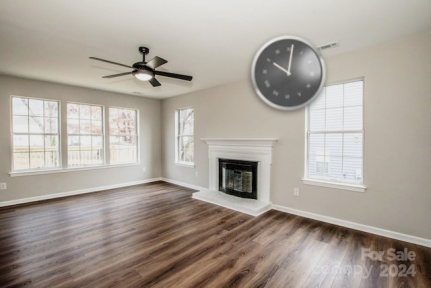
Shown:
10 h 01 min
